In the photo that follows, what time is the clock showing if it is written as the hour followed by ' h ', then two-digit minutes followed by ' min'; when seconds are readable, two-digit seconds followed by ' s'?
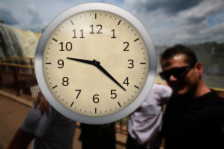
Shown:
9 h 22 min
